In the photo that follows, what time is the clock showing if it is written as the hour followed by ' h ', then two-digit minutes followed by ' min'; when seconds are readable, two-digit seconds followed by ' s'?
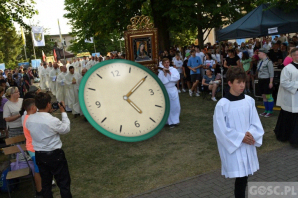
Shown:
5 h 10 min
